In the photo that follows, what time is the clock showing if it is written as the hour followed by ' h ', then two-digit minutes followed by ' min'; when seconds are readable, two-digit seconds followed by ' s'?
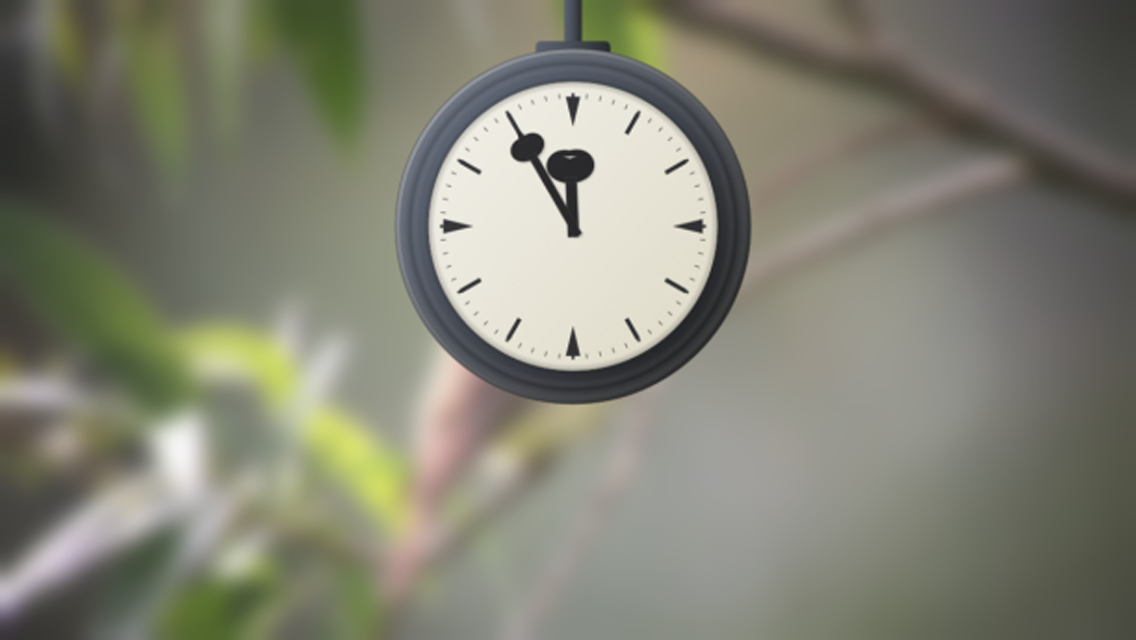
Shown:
11 h 55 min
